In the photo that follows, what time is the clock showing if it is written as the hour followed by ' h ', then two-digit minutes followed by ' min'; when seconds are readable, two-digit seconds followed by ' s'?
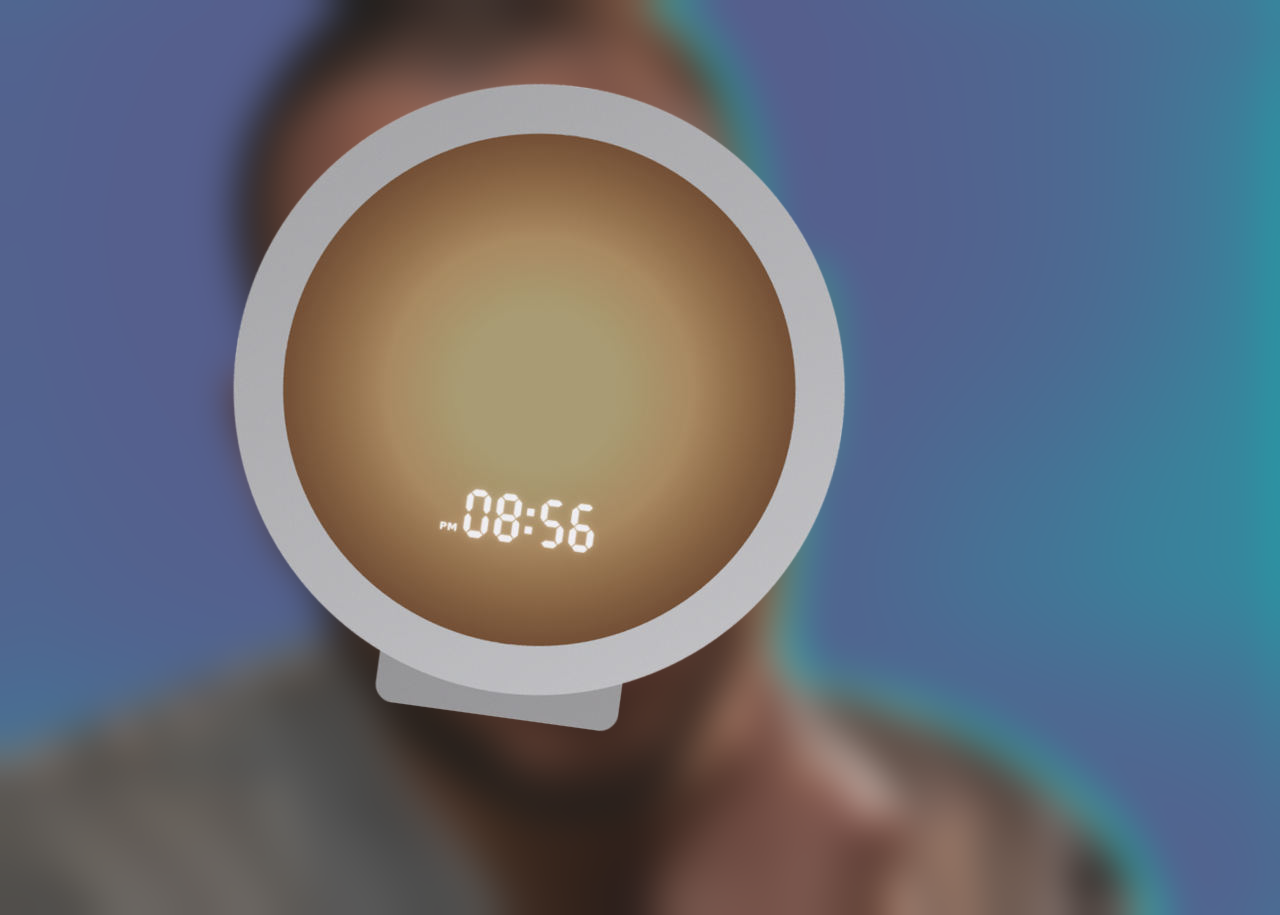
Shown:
8 h 56 min
